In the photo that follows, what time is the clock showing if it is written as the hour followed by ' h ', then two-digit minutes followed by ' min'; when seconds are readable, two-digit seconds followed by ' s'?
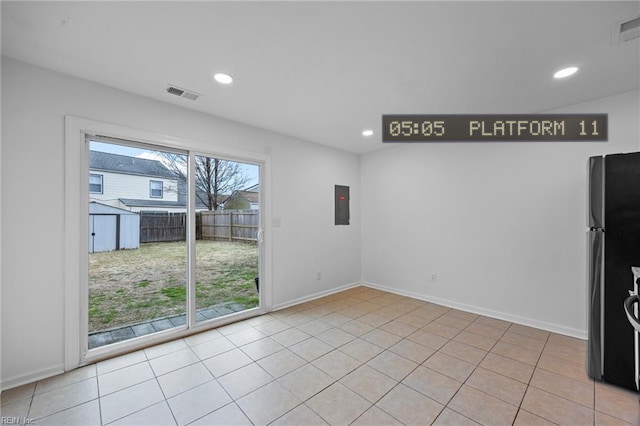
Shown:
5 h 05 min
